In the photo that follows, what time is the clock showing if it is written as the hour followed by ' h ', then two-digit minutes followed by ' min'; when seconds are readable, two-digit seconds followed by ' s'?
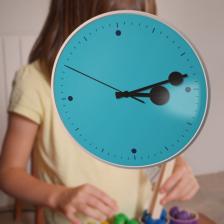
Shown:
3 h 12 min 50 s
